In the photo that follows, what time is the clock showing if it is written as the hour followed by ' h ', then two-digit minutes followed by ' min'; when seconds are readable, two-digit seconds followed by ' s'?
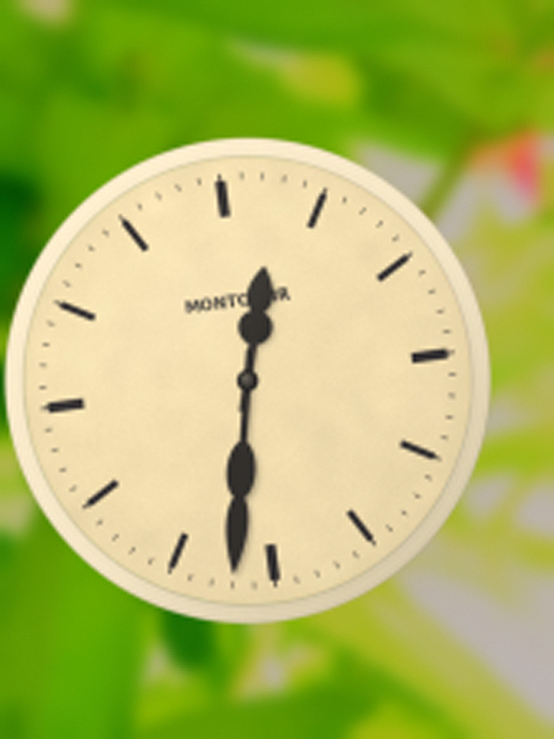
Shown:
12 h 32 min
